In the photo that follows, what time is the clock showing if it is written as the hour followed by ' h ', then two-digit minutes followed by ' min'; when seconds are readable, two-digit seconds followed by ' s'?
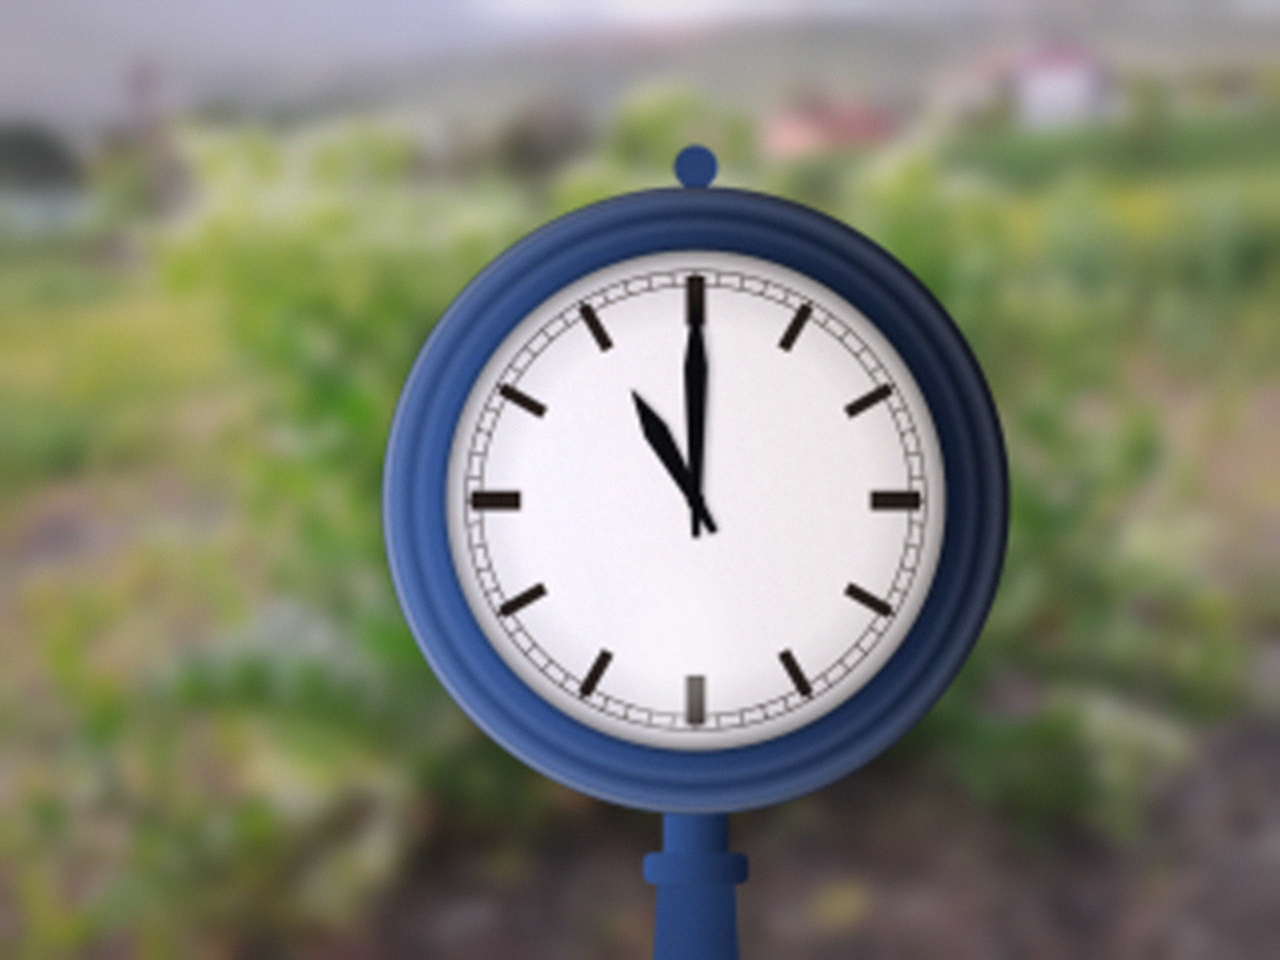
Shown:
11 h 00 min
